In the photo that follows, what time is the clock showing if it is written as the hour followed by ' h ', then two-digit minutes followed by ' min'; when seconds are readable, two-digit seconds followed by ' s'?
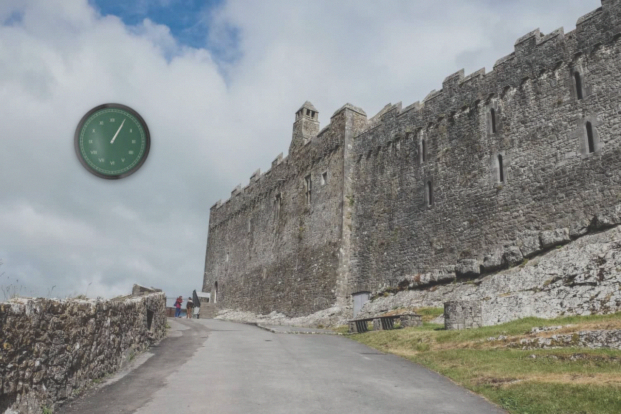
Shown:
1 h 05 min
